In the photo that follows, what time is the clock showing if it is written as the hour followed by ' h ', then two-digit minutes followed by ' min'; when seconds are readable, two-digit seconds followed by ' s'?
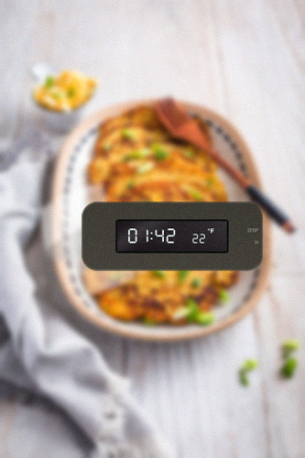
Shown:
1 h 42 min
